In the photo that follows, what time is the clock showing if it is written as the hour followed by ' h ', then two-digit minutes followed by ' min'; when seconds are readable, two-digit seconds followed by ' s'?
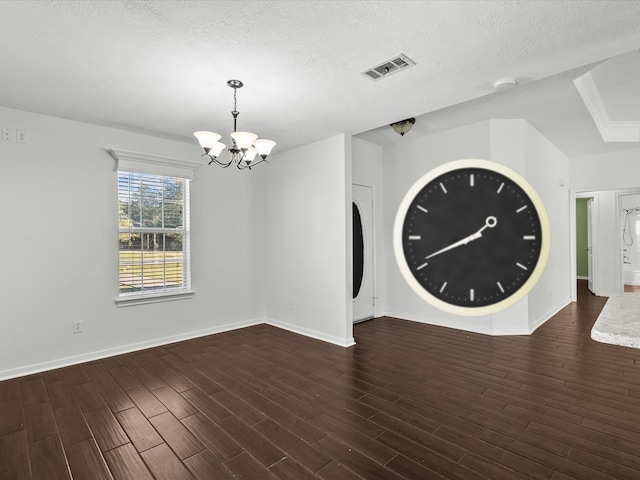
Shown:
1 h 41 min
